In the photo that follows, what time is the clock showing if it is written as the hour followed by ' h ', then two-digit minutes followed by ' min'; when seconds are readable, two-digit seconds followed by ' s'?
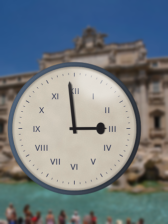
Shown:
2 h 59 min
